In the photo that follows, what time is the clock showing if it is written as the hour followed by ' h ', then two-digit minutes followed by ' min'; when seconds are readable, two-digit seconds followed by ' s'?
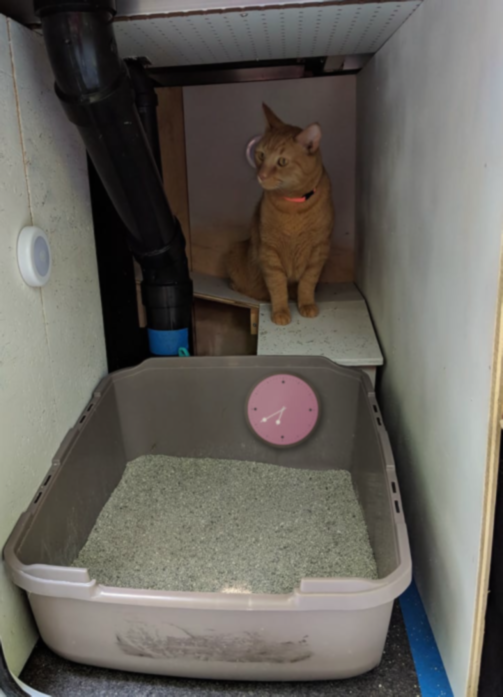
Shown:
6 h 40 min
